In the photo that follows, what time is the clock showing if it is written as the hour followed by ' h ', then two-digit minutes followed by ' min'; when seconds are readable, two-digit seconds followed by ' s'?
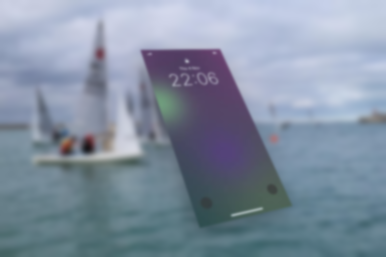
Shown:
22 h 06 min
